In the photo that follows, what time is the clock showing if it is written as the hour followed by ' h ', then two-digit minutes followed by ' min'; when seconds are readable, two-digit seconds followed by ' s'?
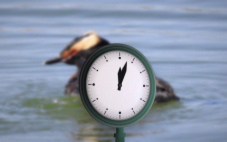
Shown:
12 h 03 min
